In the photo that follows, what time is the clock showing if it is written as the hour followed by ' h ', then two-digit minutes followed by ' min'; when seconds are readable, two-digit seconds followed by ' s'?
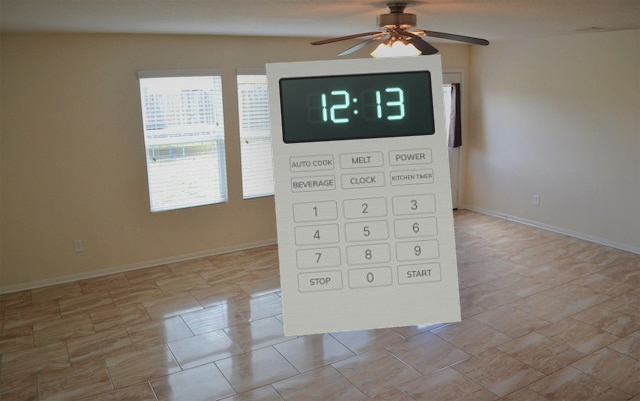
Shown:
12 h 13 min
